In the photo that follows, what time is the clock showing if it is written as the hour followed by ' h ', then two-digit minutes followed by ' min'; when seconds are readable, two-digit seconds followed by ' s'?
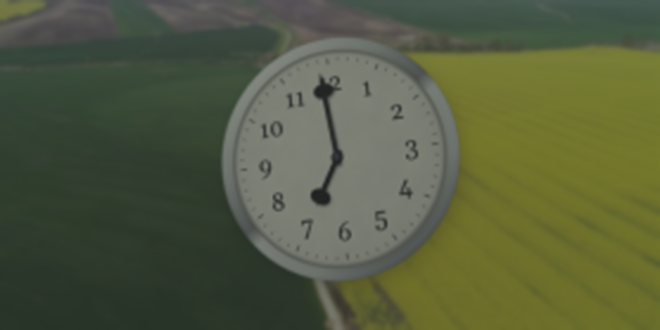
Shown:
6 h 59 min
